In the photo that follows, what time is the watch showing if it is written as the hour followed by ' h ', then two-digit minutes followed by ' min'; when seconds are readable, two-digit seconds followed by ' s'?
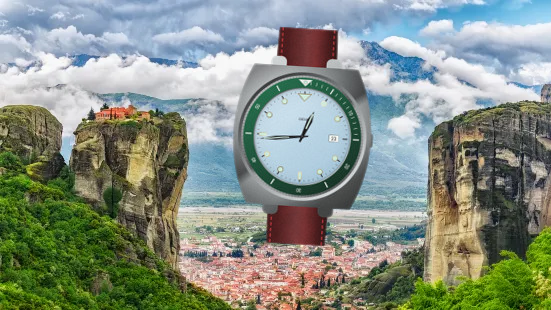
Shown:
12 h 44 min
